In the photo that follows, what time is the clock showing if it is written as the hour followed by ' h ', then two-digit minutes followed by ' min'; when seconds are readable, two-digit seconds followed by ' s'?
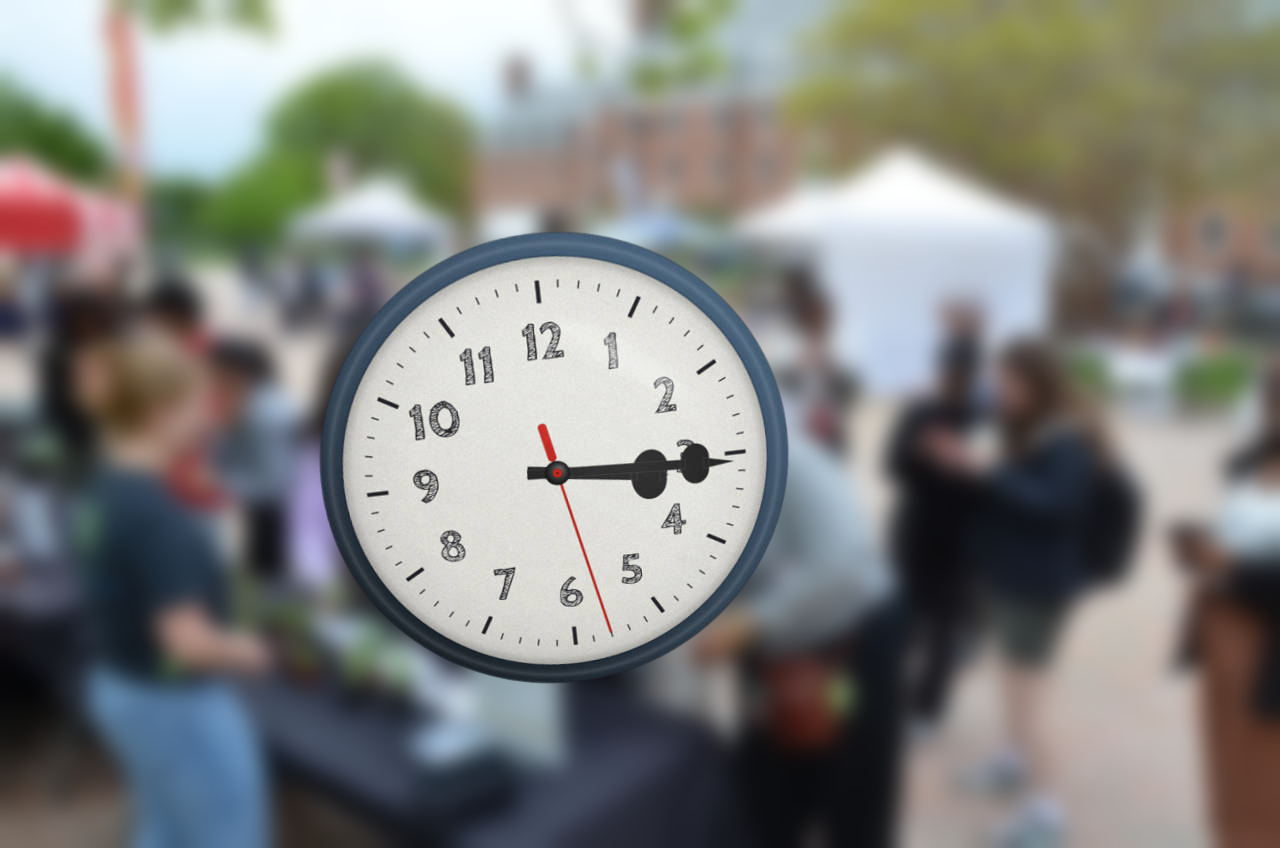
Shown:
3 h 15 min 28 s
